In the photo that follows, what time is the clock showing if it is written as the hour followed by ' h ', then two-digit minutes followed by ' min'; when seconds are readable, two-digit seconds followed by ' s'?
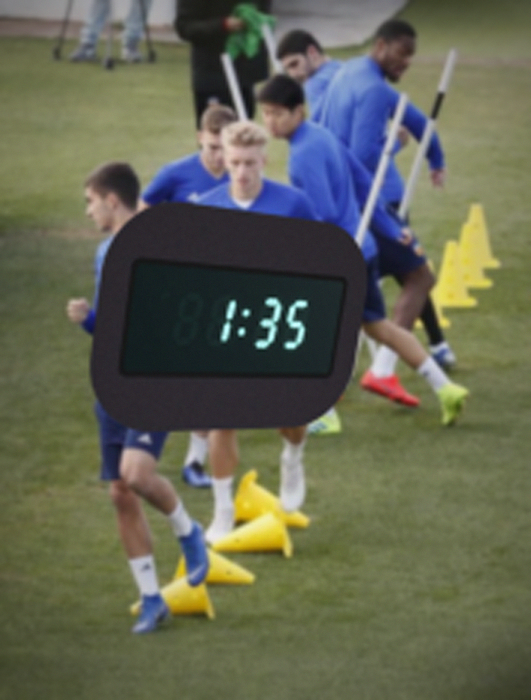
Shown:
1 h 35 min
